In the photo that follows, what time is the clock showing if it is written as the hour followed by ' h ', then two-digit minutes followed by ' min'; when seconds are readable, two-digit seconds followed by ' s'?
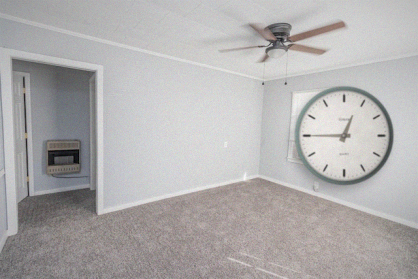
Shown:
12 h 45 min
